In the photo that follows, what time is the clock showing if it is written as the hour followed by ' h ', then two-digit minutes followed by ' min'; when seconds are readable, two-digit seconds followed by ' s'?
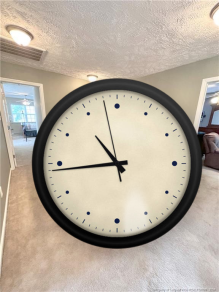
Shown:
10 h 43 min 58 s
